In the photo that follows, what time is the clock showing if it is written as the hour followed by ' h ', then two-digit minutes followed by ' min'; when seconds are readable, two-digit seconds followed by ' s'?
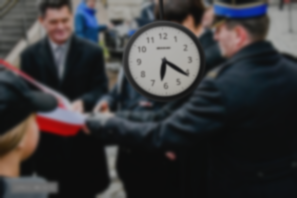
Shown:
6 h 21 min
